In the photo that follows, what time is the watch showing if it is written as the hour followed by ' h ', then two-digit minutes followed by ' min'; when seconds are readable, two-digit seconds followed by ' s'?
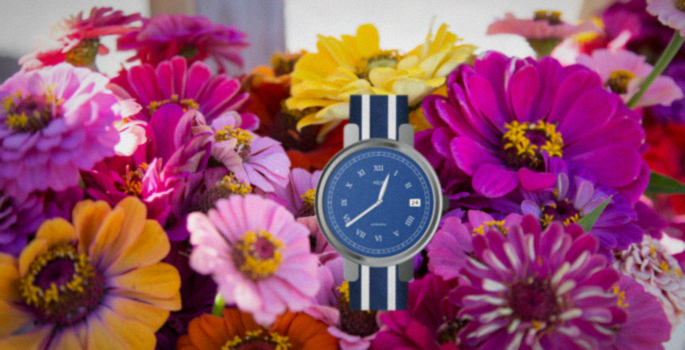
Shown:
12 h 39 min
